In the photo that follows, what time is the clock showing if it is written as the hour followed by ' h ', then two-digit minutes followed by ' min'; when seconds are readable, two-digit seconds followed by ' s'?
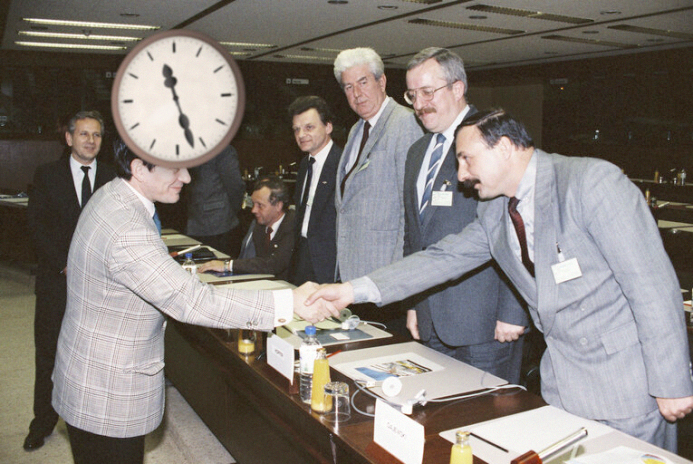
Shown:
11 h 27 min
